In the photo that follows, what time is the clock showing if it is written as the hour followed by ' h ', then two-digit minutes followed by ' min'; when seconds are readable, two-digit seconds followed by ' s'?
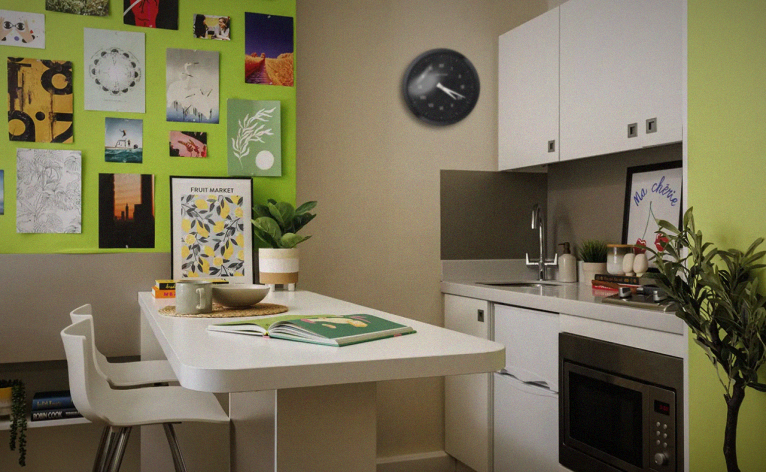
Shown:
4 h 19 min
